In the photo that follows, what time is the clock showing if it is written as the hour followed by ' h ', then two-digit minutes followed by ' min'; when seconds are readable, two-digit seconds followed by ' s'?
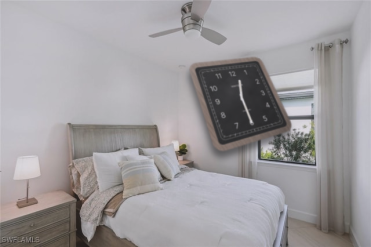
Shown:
12 h 30 min
